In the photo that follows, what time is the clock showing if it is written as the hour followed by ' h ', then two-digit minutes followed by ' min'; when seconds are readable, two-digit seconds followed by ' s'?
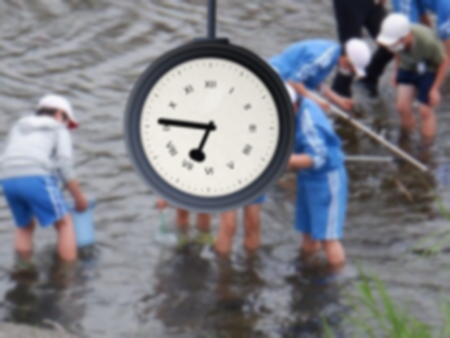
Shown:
6 h 46 min
